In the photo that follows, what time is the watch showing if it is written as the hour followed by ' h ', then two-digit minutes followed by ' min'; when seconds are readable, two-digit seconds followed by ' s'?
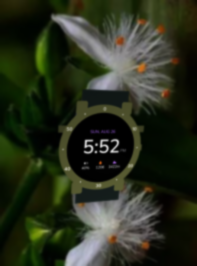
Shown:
5 h 52 min
